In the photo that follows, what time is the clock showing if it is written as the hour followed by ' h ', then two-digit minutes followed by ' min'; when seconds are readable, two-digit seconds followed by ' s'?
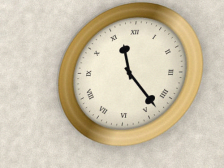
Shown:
11 h 23 min
